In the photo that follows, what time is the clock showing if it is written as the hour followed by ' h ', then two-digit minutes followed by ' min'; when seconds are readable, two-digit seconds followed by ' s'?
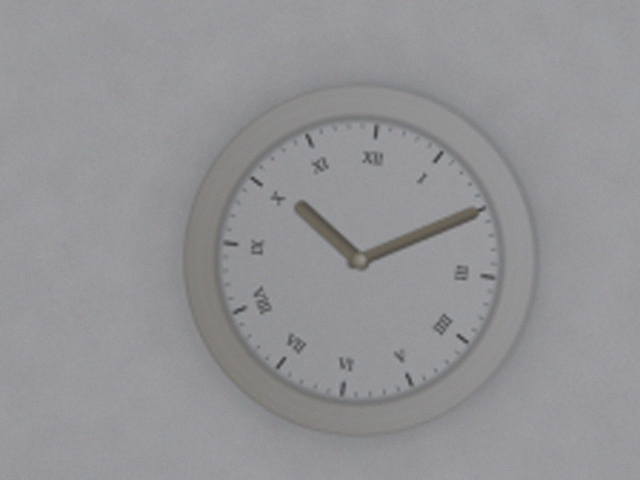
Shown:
10 h 10 min
